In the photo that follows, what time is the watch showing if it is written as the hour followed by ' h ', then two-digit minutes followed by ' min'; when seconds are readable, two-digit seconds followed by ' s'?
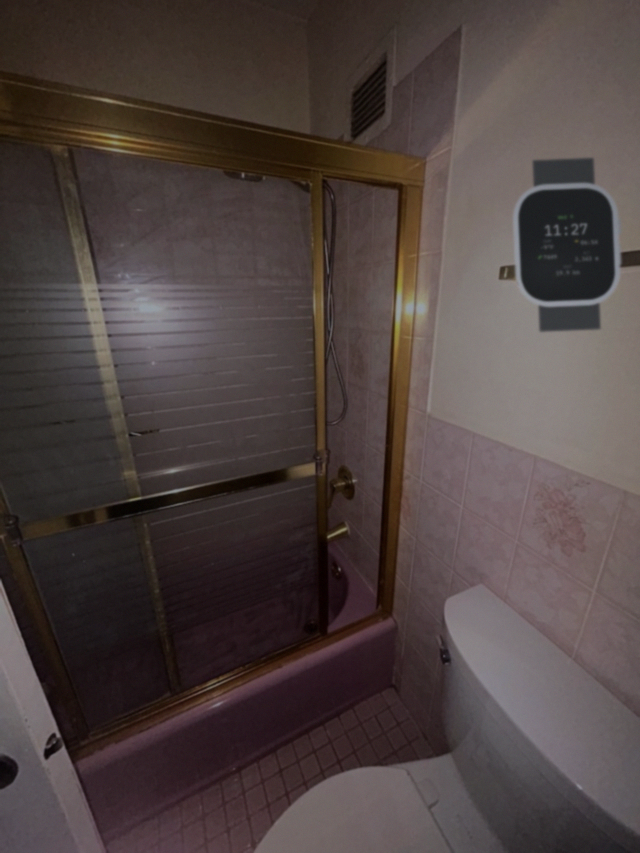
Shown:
11 h 27 min
